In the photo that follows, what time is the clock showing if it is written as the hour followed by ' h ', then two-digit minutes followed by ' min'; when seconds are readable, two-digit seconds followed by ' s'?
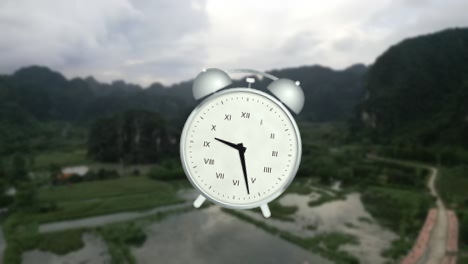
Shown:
9 h 27 min
